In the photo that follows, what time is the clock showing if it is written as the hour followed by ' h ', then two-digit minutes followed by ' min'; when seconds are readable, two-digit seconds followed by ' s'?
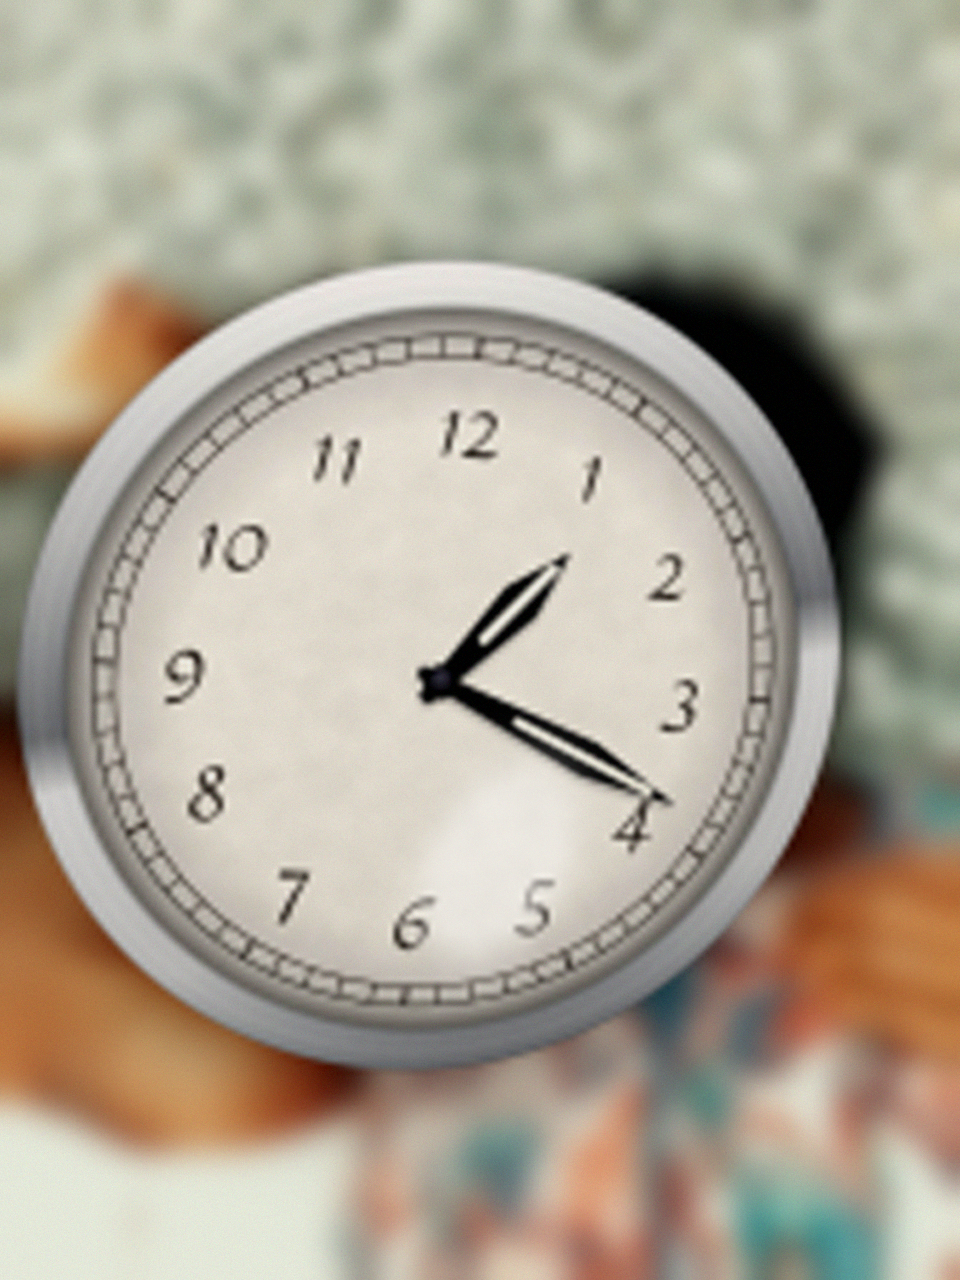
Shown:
1 h 19 min
